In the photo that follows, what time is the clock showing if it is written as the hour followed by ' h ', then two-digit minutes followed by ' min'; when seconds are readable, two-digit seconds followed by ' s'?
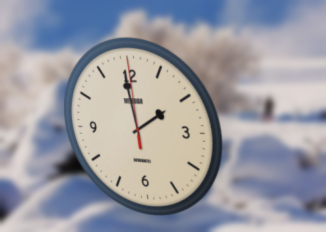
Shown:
1 h 59 min 00 s
